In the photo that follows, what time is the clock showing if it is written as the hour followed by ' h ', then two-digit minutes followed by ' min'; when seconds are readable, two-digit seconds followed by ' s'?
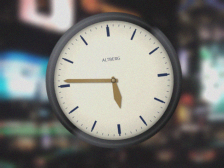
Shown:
5 h 46 min
